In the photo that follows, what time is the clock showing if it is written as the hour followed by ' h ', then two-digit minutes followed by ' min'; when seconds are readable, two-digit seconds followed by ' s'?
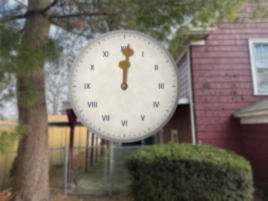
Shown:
12 h 01 min
